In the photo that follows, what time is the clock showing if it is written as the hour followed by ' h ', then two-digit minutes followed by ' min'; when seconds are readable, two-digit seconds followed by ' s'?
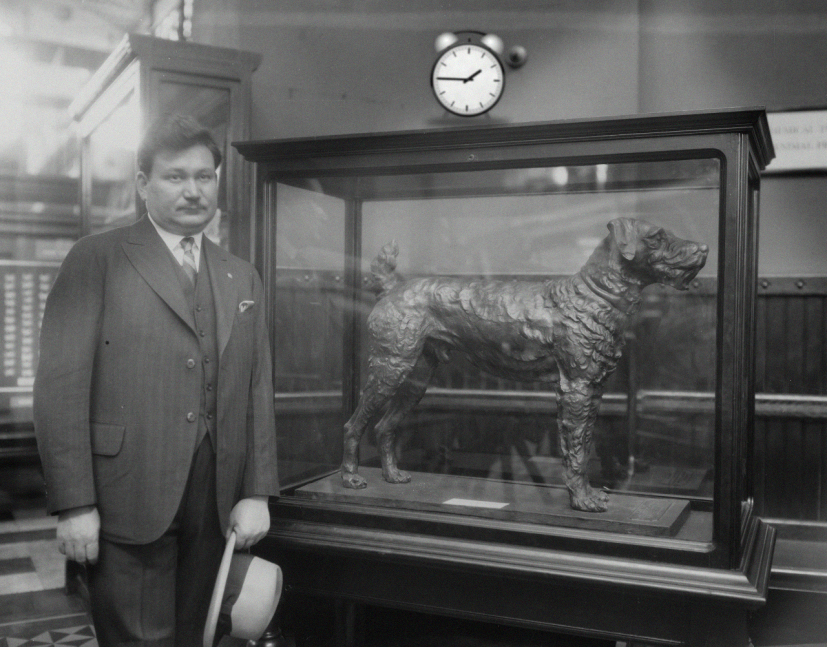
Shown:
1 h 45 min
